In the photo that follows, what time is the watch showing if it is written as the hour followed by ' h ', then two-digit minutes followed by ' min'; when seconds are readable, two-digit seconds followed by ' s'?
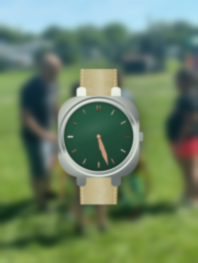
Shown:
5 h 27 min
